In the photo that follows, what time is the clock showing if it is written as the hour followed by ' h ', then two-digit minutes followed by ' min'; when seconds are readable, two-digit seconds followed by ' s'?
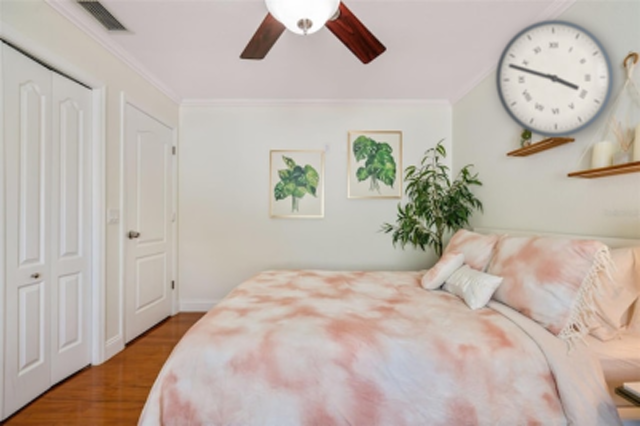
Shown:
3 h 48 min
